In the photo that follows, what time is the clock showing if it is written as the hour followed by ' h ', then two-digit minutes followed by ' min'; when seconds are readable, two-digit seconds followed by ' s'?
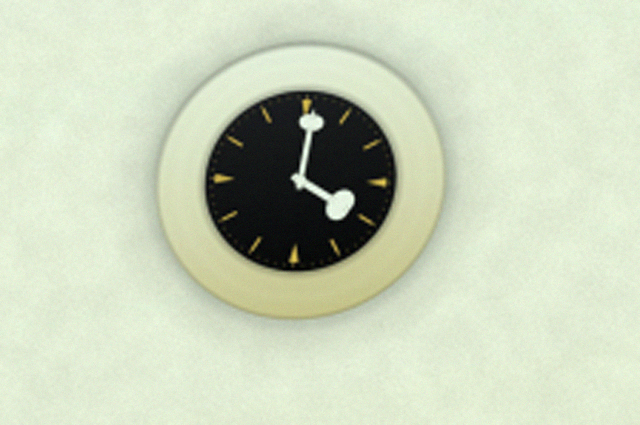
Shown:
4 h 01 min
